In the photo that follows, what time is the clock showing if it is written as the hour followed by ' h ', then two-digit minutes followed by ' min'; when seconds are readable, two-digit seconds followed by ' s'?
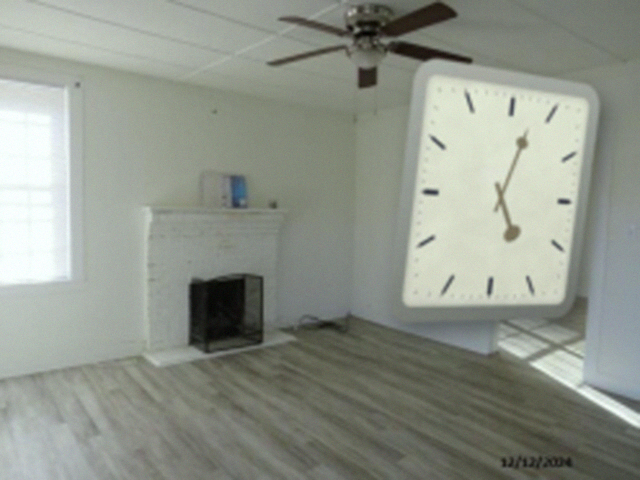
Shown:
5 h 03 min
